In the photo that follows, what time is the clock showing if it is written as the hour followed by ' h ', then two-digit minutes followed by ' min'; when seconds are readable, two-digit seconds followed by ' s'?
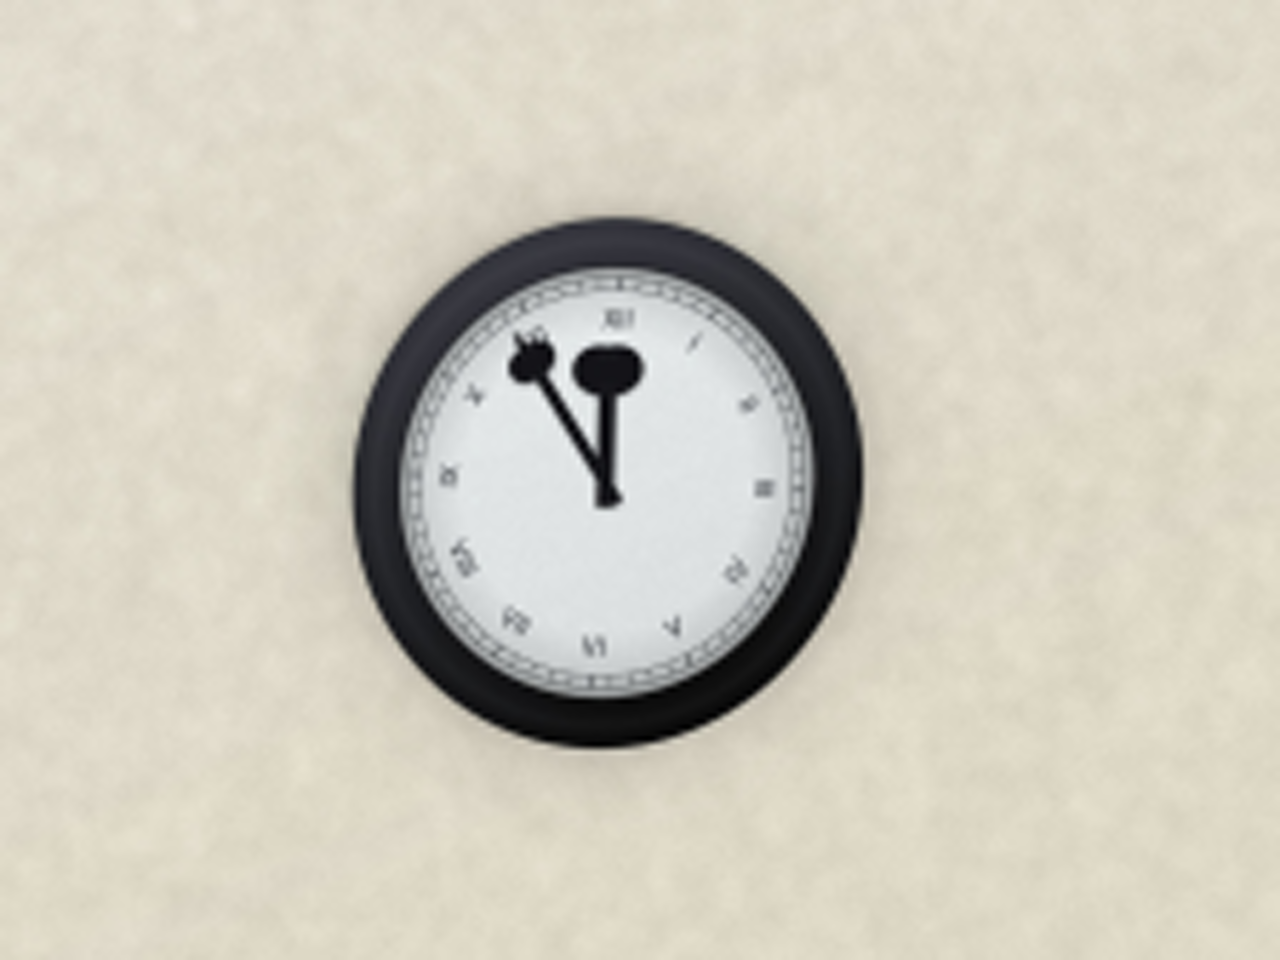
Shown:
11 h 54 min
